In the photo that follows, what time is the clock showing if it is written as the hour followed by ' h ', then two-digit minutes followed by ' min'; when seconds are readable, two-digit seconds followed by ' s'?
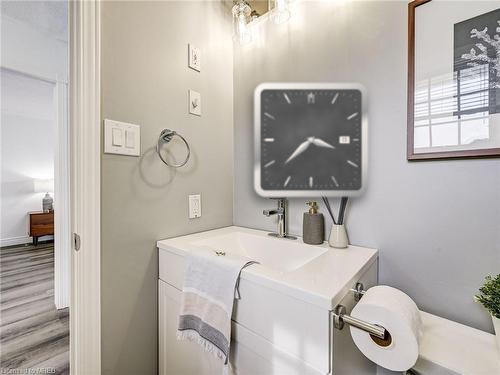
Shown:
3 h 38 min
